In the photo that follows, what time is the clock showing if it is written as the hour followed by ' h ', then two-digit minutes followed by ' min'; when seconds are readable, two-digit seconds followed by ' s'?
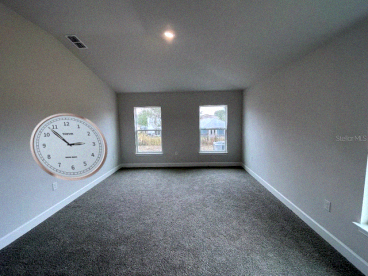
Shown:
2 h 53 min
